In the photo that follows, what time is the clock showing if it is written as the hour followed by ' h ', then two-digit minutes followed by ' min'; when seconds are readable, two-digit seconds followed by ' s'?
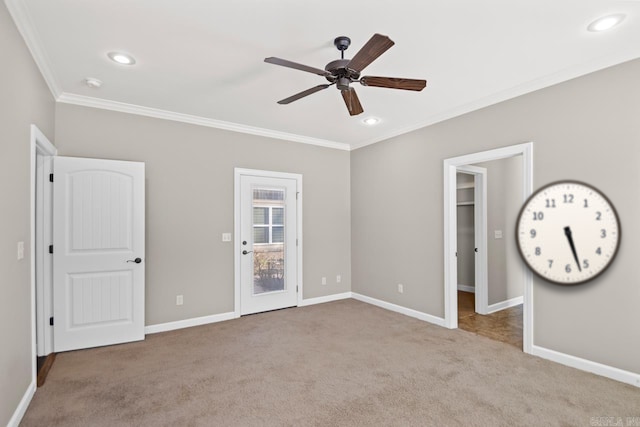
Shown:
5 h 27 min
